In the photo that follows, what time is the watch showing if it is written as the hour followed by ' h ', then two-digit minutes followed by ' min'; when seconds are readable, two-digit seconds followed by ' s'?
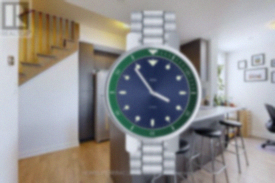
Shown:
3 h 54 min
